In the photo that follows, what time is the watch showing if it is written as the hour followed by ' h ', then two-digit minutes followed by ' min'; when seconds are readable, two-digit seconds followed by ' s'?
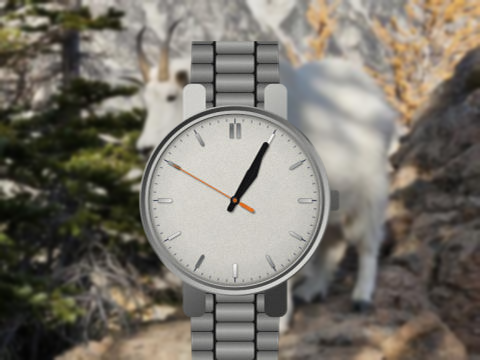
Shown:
1 h 04 min 50 s
